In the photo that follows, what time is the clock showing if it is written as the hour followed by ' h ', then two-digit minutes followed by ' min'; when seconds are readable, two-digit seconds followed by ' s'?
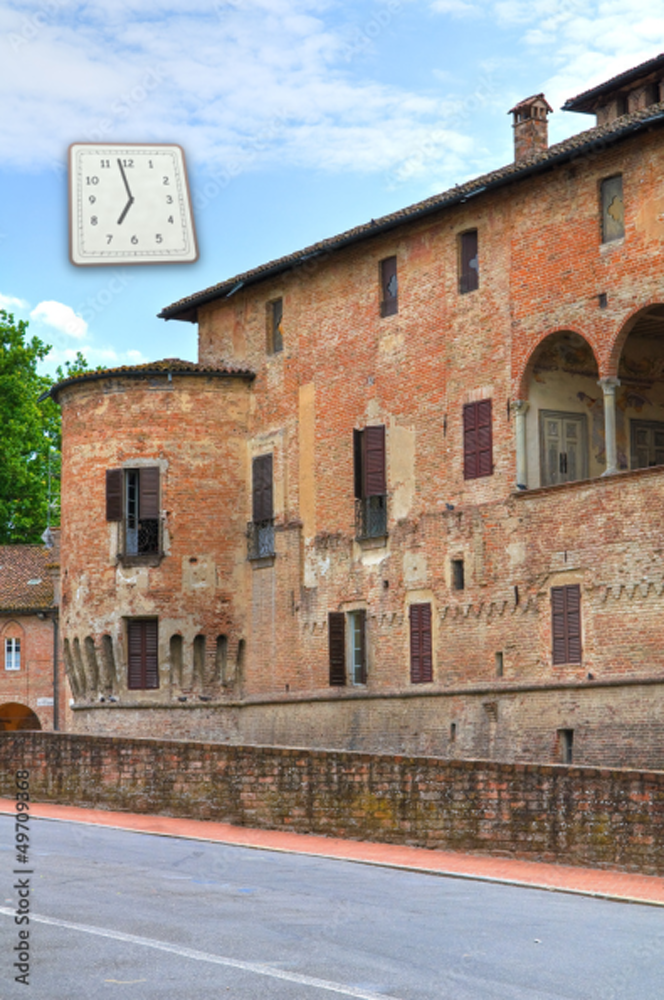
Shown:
6 h 58 min
